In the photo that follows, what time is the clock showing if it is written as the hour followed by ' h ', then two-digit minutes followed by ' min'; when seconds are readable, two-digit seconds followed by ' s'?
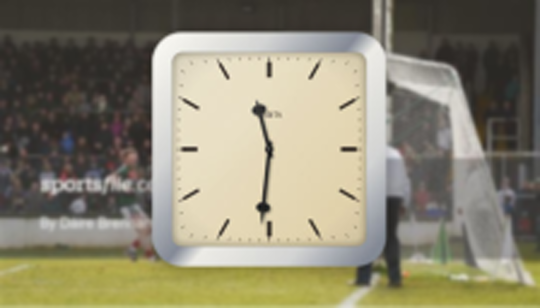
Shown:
11 h 31 min
